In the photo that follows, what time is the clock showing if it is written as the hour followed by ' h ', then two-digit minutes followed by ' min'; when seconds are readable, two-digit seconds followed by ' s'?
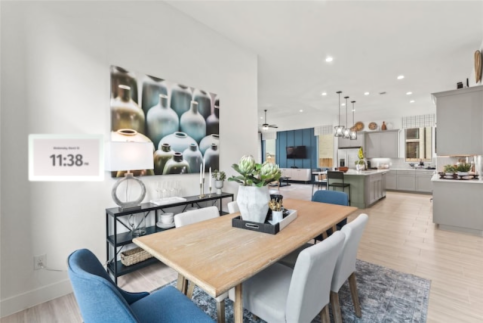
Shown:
11 h 38 min
